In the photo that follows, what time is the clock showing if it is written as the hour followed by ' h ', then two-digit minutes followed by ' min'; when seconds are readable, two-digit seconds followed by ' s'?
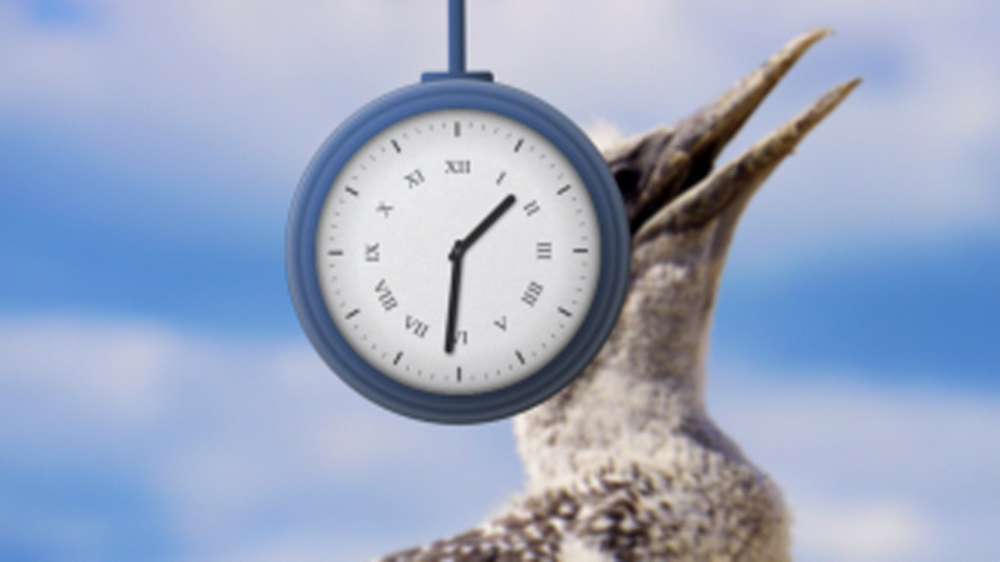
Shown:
1 h 31 min
